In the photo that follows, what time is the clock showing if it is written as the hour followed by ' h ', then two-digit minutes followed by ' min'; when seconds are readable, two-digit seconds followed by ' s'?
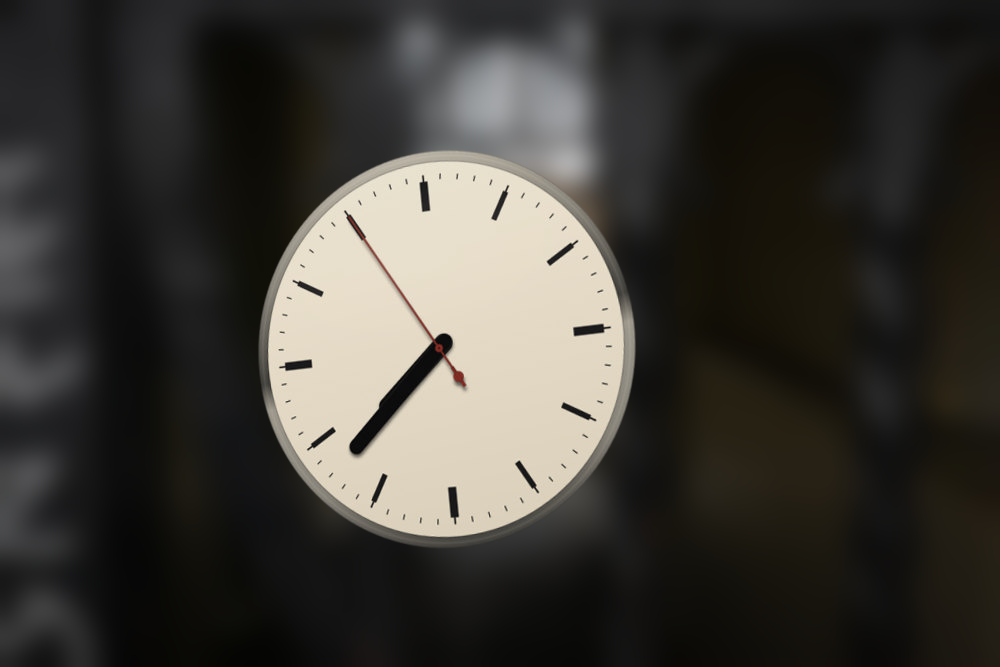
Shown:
7 h 37 min 55 s
